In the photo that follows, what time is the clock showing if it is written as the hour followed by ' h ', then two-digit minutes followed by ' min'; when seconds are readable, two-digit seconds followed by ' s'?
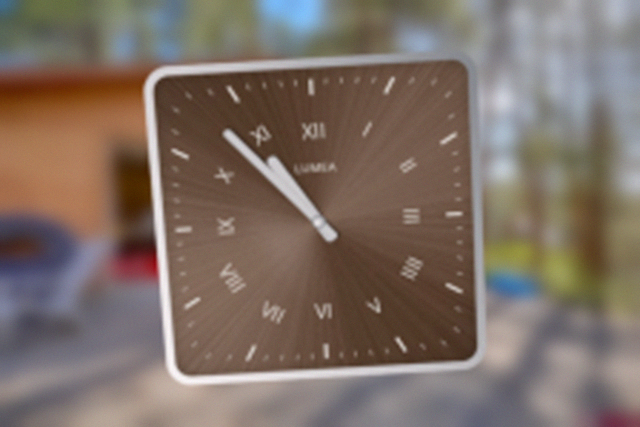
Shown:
10 h 53 min
